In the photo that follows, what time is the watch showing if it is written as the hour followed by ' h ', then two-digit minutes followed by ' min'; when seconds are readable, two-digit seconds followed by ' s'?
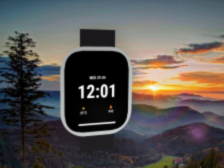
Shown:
12 h 01 min
